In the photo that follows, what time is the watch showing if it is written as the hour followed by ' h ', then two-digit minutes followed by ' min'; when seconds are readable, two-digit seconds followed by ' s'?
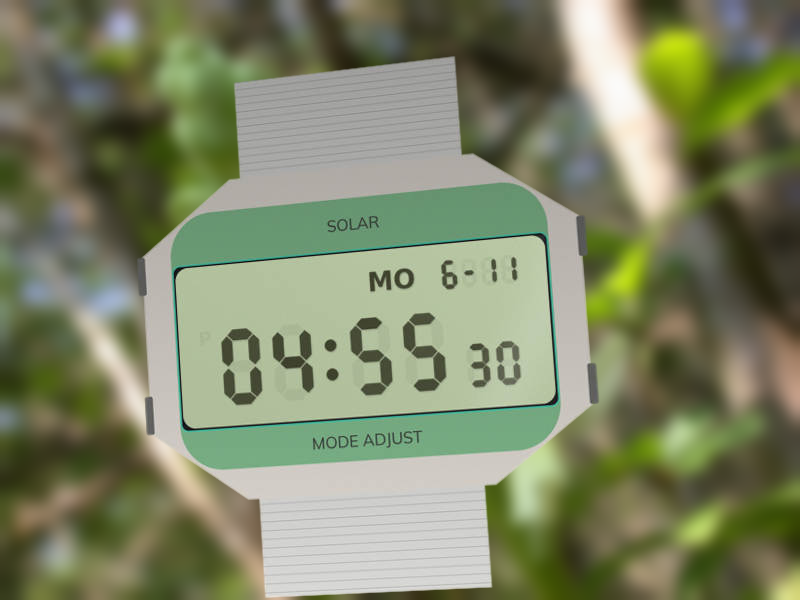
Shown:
4 h 55 min 30 s
